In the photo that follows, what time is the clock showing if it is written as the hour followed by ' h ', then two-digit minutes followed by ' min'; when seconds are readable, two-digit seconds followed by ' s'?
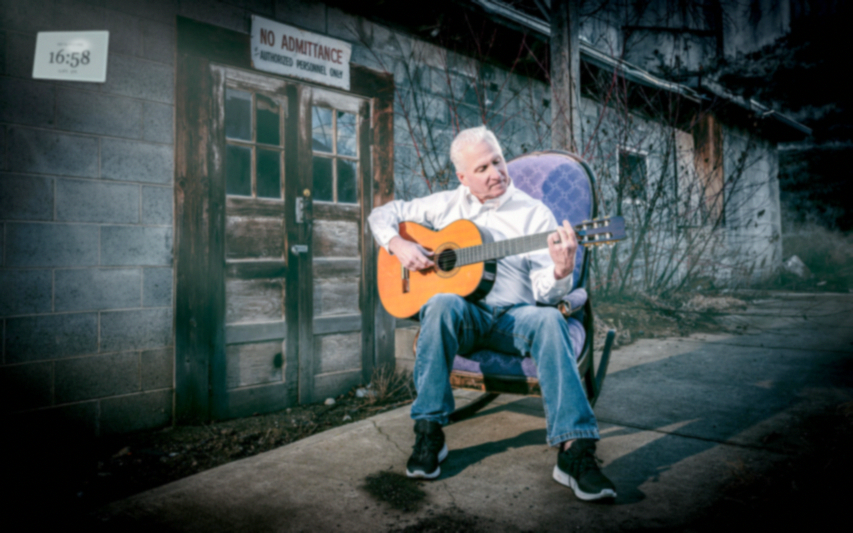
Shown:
16 h 58 min
